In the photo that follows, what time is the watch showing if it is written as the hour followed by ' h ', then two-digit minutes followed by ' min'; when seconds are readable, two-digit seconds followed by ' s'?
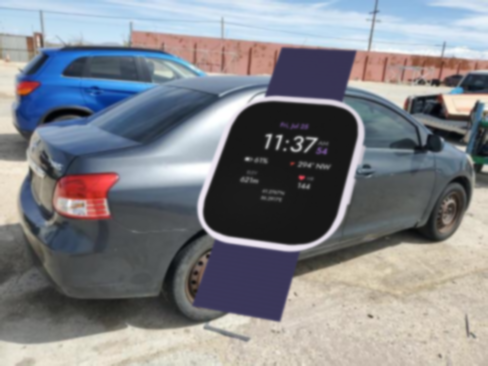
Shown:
11 h 37 min
